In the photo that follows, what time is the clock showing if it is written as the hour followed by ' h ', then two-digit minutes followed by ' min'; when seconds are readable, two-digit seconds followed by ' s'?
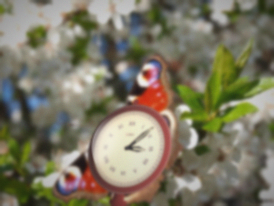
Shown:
3 h 08 min
